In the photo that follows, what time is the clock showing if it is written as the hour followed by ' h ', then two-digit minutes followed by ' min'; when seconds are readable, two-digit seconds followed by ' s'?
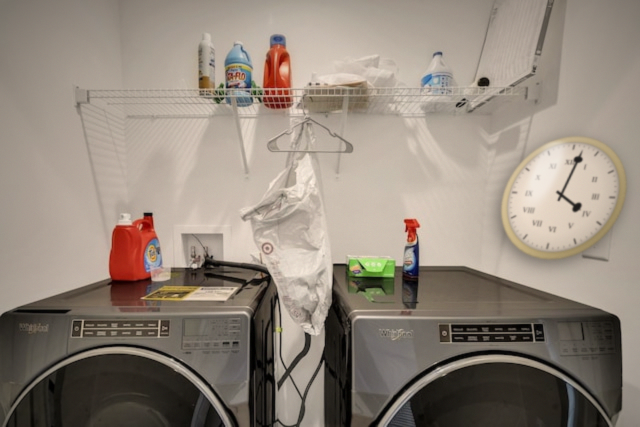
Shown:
4 h 02 min
